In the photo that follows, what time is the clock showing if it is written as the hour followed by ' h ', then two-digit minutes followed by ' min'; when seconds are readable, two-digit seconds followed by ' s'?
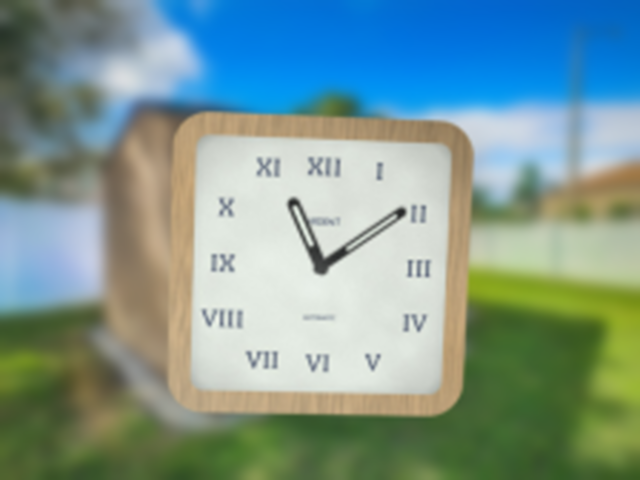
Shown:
11 h 09 min
